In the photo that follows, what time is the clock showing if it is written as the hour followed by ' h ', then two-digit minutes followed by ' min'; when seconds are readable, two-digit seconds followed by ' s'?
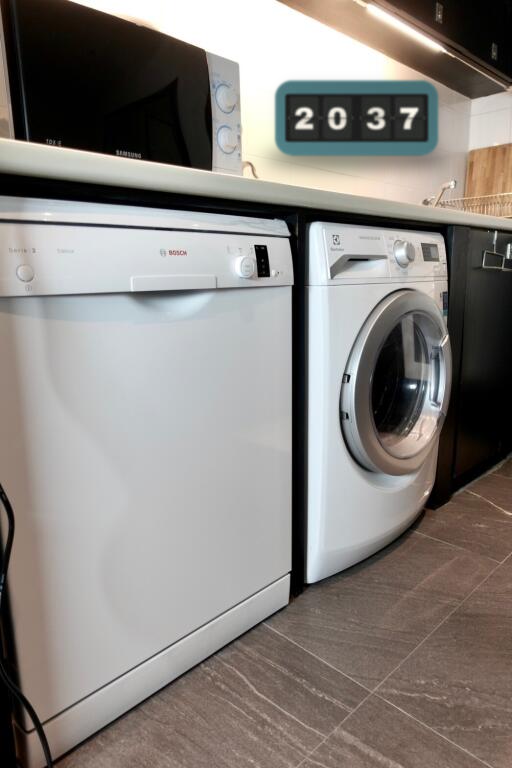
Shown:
20 h 37 min
